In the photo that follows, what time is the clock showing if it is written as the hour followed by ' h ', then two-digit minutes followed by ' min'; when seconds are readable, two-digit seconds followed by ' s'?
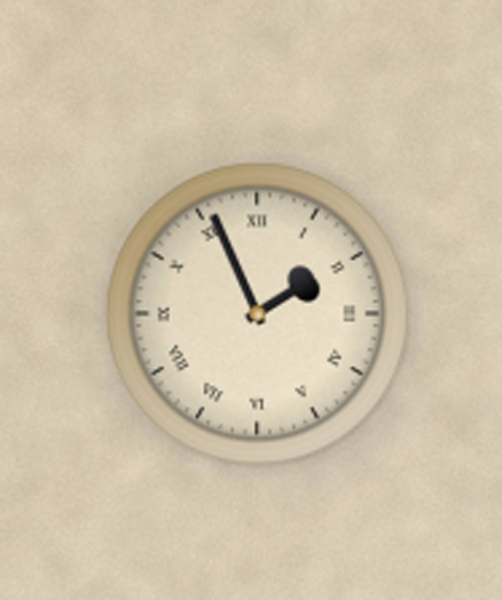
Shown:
1 h 56 min
